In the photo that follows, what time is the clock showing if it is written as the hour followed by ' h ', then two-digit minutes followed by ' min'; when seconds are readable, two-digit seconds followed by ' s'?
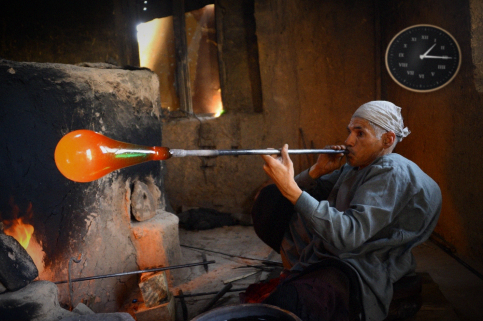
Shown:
1 h 15 min
